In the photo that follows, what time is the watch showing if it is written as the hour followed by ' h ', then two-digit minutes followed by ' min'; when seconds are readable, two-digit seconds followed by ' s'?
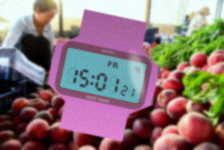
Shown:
15 h 01 min 21 s
